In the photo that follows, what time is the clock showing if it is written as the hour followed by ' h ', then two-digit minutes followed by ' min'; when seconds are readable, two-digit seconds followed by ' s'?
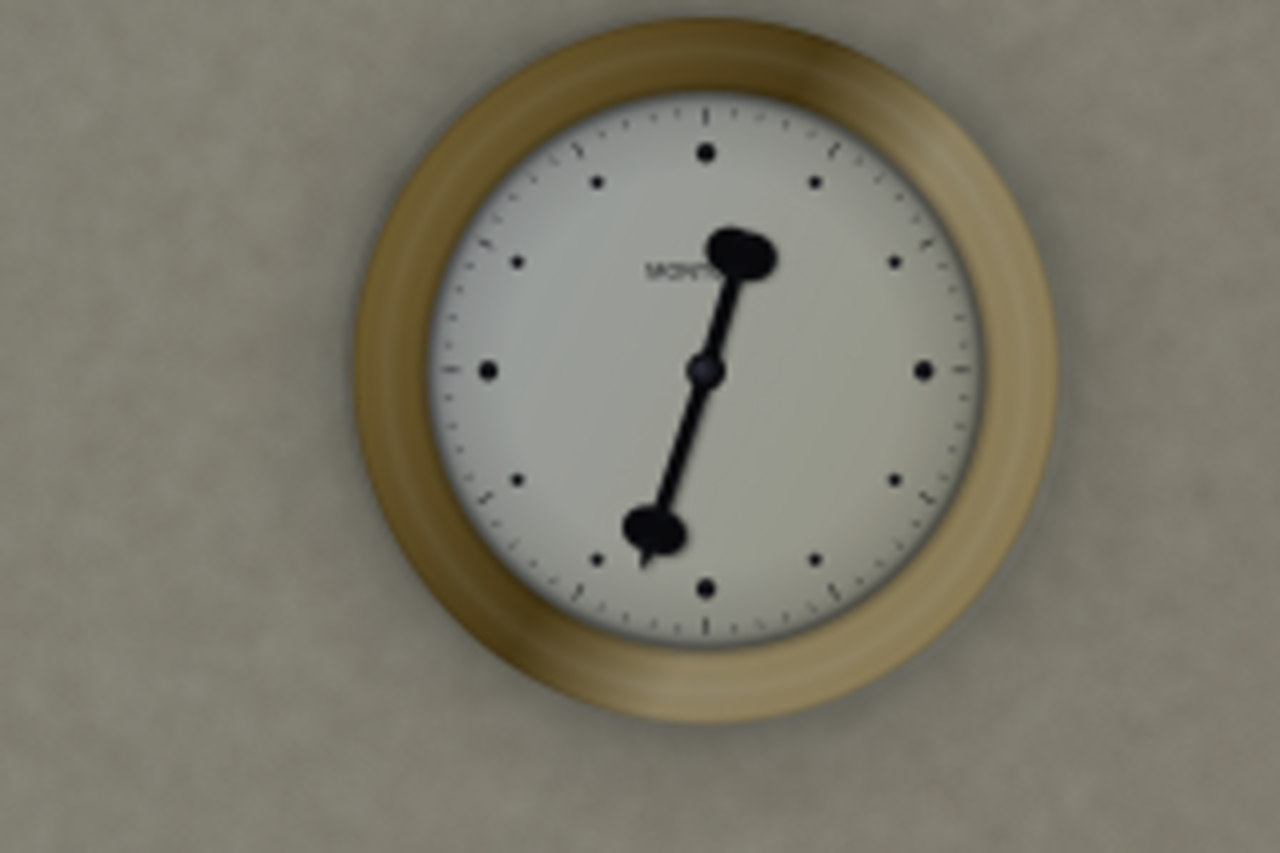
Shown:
12 h 33 min
